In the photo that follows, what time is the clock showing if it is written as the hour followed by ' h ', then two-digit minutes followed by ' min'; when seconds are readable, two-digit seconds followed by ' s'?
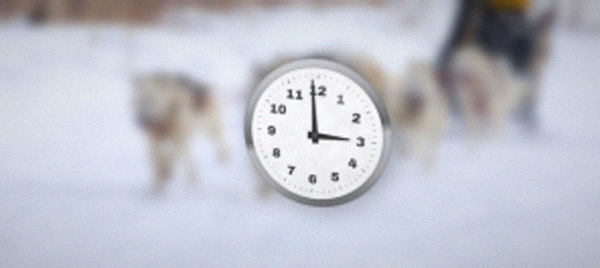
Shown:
2 h 59 min
